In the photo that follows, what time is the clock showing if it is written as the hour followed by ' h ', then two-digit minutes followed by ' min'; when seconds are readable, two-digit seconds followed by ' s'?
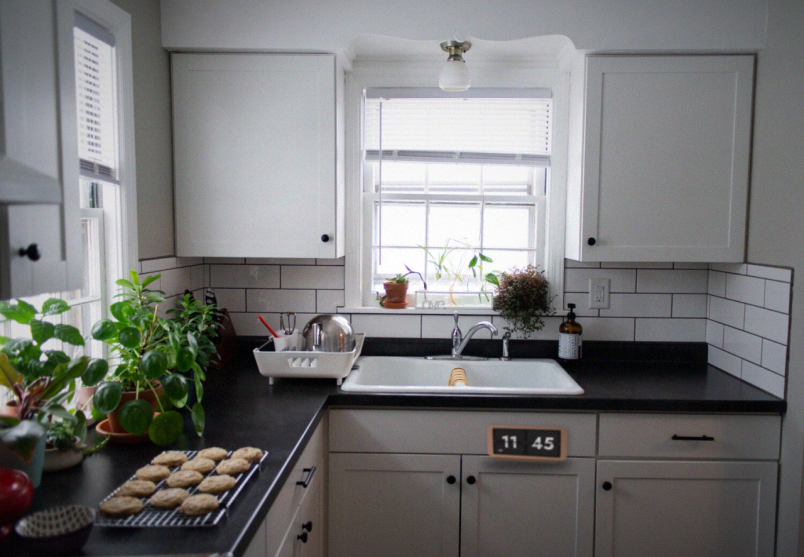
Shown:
11 h 45 min
